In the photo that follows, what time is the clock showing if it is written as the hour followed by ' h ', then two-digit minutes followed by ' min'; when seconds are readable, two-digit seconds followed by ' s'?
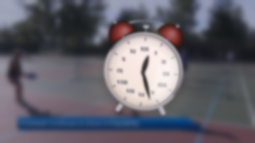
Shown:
12 h 27 min
